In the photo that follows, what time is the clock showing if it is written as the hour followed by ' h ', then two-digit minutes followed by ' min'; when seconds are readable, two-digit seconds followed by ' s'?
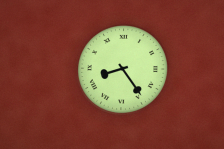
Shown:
8 h 24 min
